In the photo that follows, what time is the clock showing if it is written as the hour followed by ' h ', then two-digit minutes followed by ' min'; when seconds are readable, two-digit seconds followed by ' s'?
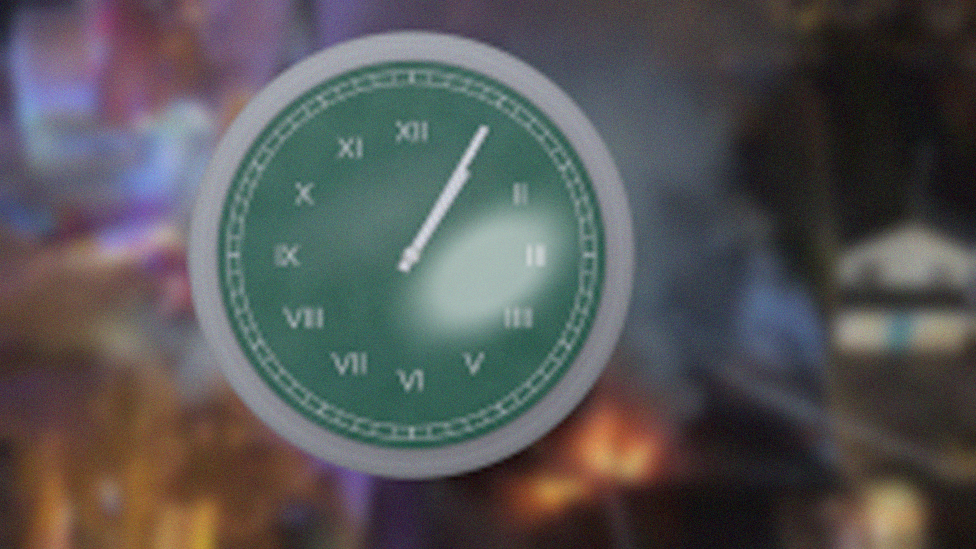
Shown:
1 h 05 min
